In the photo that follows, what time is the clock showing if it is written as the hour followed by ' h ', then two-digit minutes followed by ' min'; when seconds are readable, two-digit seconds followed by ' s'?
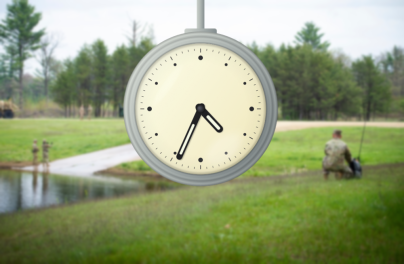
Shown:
4 h 34 min
